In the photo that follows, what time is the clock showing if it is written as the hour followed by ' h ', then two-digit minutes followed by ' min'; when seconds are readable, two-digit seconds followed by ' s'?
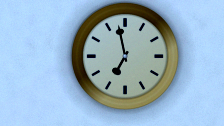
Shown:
6 h 58 min
